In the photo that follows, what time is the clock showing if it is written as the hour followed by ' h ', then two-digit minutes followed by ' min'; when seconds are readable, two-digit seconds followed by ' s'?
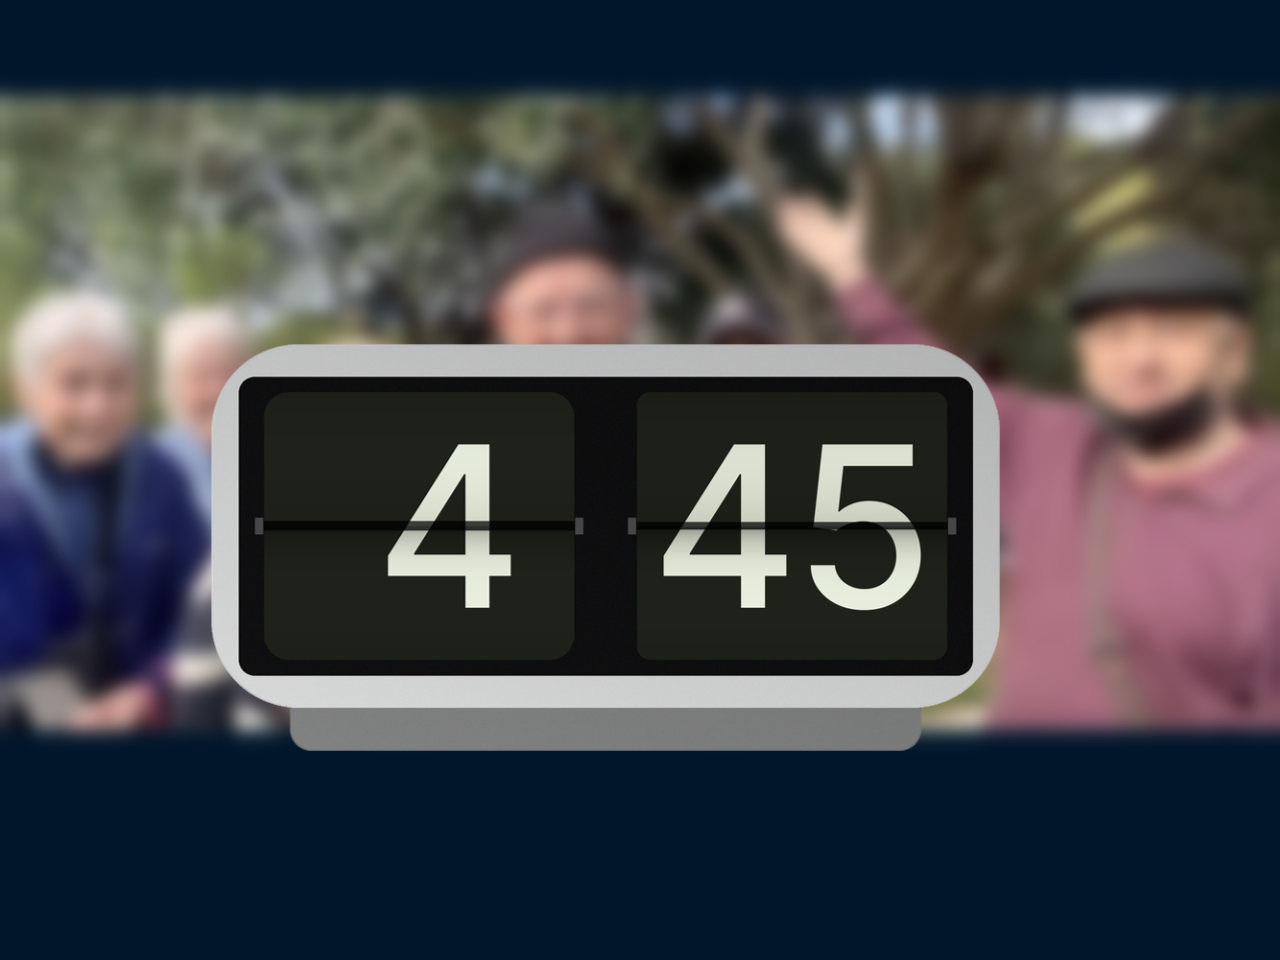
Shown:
4 h 45 min
